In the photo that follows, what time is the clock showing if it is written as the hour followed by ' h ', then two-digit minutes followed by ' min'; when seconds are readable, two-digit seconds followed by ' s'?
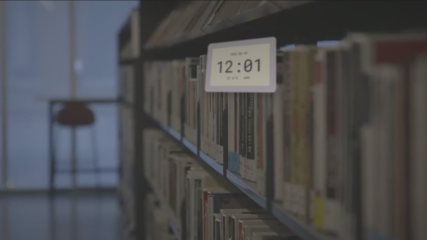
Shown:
12 h 01 min
